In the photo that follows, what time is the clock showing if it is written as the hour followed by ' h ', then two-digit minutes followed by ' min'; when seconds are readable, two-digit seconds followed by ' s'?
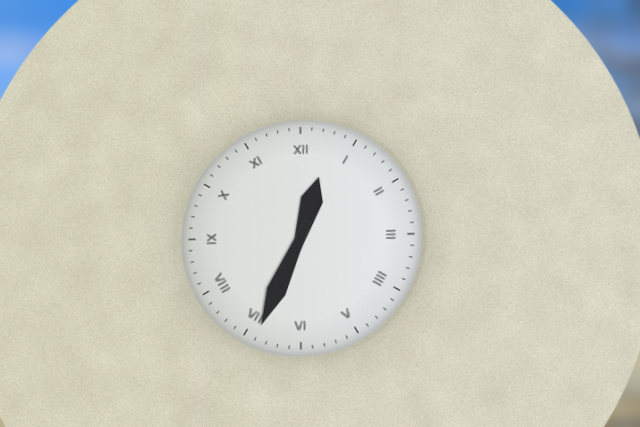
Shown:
12 h 34 min
